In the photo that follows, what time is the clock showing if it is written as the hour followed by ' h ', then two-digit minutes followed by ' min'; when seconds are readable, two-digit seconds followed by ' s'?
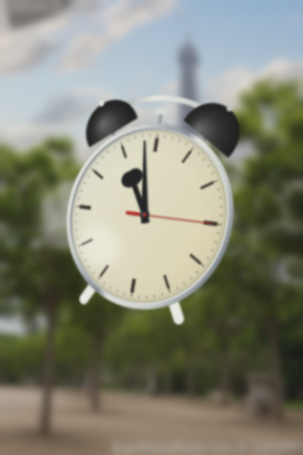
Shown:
10 h 58 min 15 s
